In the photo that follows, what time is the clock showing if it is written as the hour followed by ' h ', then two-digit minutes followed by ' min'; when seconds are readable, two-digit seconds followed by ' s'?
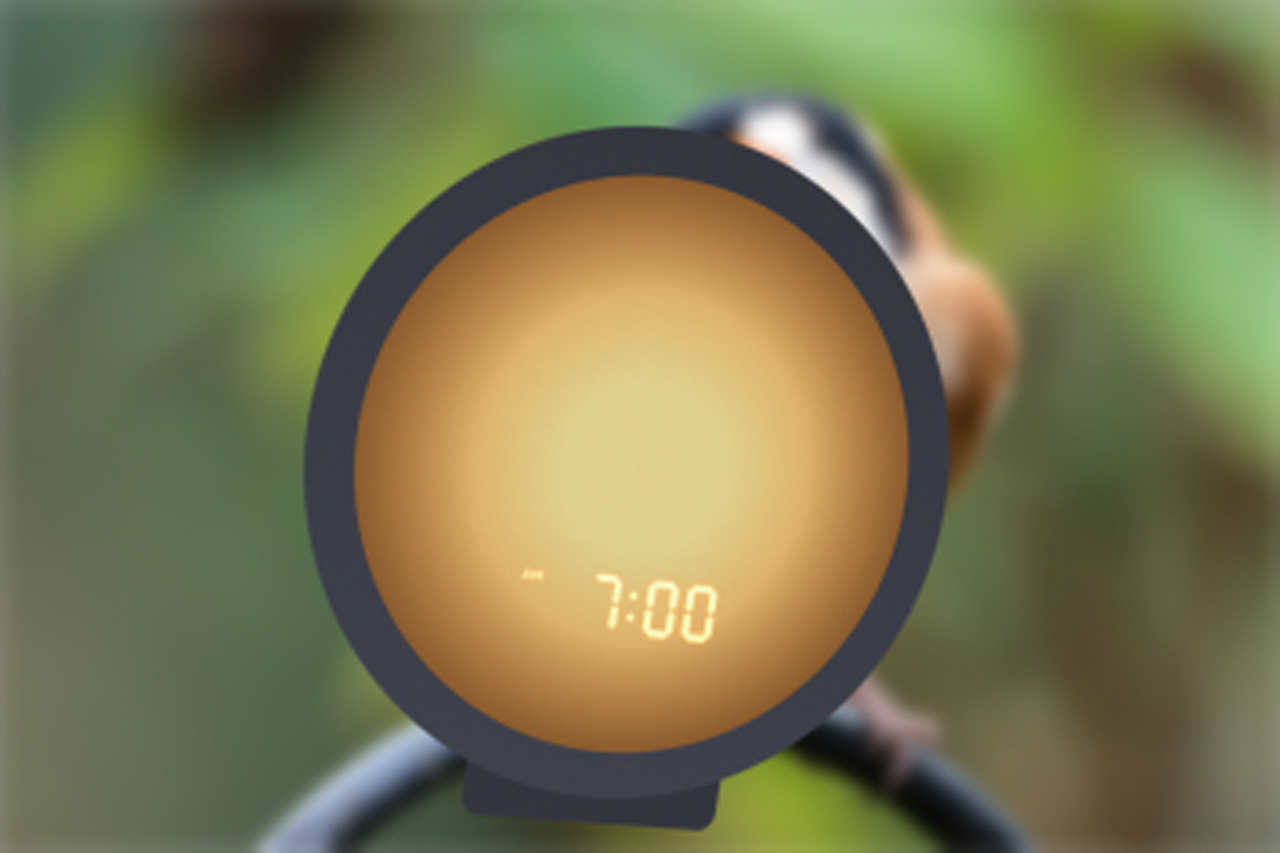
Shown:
7 h 00 min
